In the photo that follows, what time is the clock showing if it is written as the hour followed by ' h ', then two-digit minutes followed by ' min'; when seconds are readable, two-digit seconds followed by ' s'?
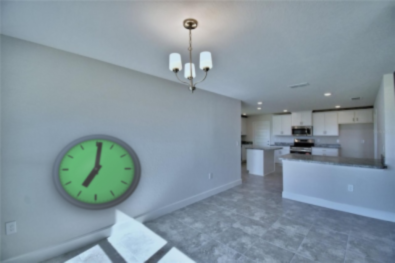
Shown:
7 h 01 min
